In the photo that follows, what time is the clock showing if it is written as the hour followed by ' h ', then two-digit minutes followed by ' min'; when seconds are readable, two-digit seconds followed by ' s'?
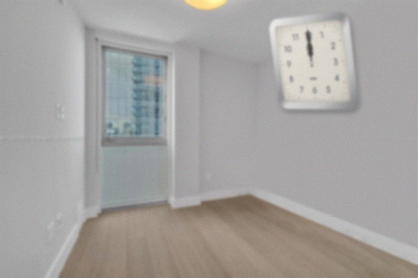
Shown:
12 h 00 min
